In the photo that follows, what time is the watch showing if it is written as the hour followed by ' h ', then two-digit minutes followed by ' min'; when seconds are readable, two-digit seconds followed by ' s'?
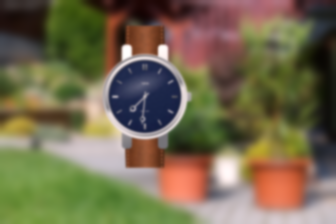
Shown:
7 h 31 min
